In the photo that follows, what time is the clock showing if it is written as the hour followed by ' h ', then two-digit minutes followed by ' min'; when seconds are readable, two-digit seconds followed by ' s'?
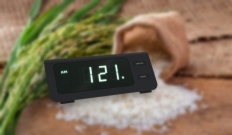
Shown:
1 h 21 min
